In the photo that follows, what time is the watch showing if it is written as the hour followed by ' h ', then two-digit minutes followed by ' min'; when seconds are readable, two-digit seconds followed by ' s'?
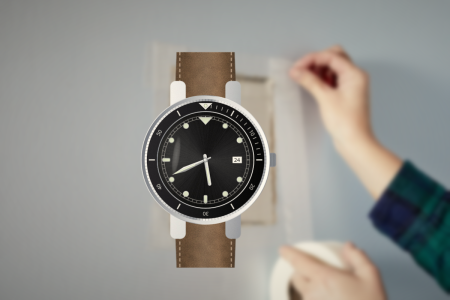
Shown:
5 h 41 min
